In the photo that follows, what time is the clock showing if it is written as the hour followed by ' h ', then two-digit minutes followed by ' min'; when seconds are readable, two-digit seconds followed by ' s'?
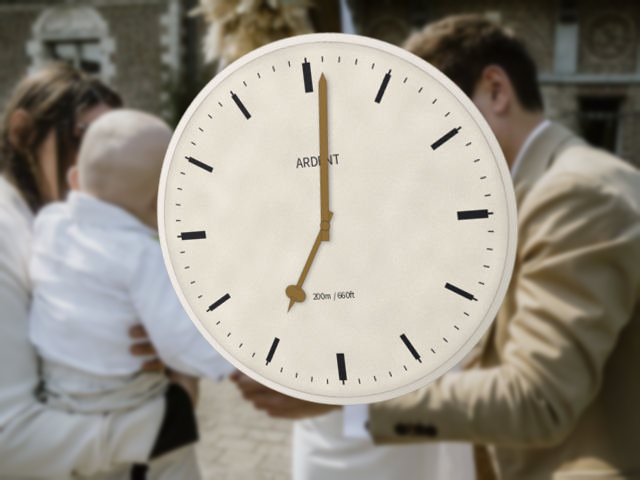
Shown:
7 h 01 min
